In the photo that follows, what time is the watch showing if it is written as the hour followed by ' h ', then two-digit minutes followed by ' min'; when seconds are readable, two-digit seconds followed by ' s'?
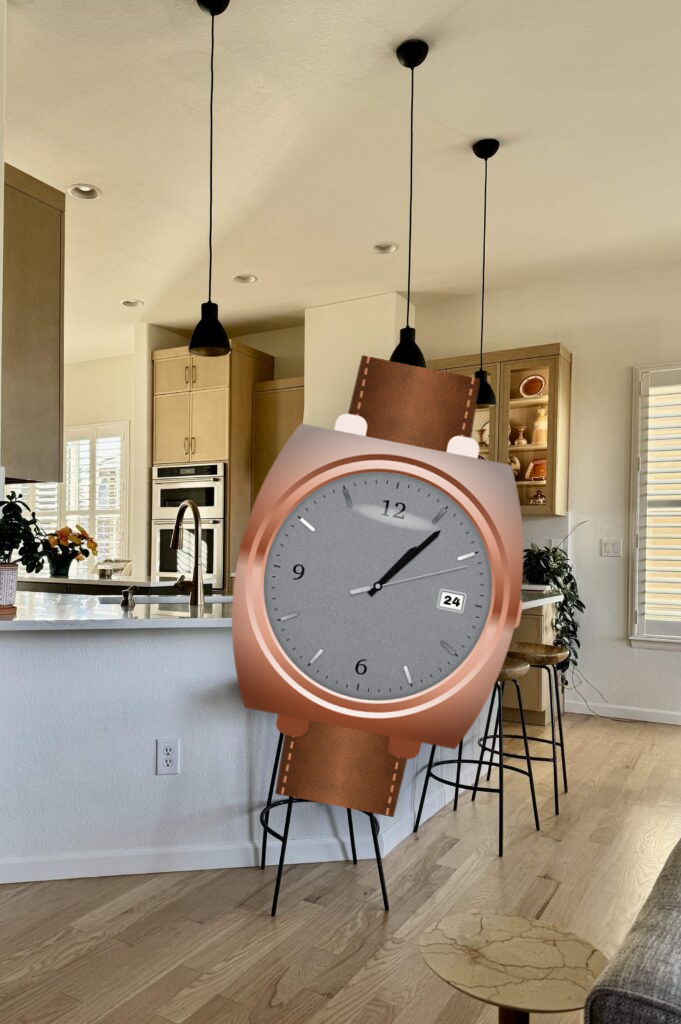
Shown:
1 h 06 min 11 s
